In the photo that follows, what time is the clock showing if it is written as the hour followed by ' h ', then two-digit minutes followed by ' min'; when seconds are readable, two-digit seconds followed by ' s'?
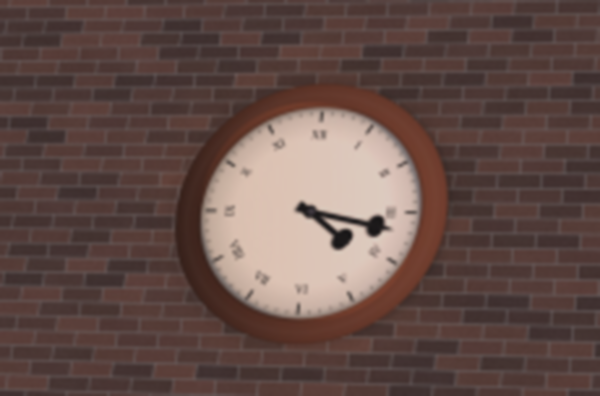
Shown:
4 h 17 min
